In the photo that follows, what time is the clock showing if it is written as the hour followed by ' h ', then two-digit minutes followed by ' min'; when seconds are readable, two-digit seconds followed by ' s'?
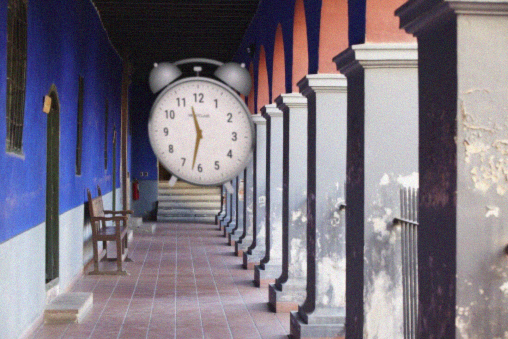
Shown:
11 h 32 min
